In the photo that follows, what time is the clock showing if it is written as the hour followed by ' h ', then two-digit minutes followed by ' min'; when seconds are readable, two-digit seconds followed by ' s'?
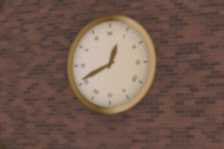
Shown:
12 h 41 min
